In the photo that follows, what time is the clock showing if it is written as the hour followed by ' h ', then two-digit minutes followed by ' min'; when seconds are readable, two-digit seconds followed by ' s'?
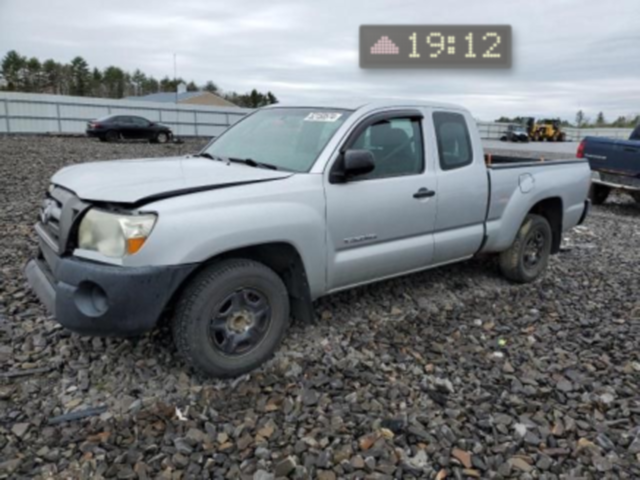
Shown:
19 h 12 min
